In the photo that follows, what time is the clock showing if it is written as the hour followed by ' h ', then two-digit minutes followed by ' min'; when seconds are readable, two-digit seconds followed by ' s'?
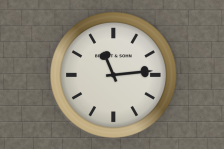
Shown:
11 h 14 min
